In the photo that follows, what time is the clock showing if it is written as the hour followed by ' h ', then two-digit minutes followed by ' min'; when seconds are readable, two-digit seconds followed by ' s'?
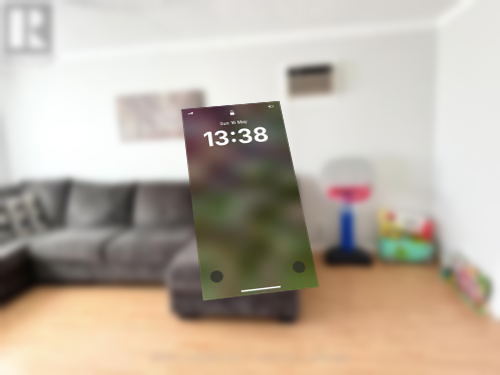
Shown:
13 h 38 min
